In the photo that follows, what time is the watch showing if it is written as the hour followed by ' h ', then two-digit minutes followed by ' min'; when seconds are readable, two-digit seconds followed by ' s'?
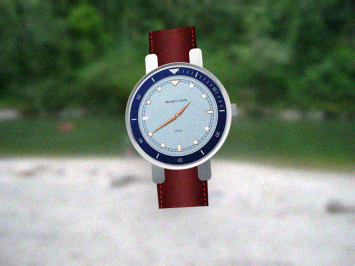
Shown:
1 h 40 min
